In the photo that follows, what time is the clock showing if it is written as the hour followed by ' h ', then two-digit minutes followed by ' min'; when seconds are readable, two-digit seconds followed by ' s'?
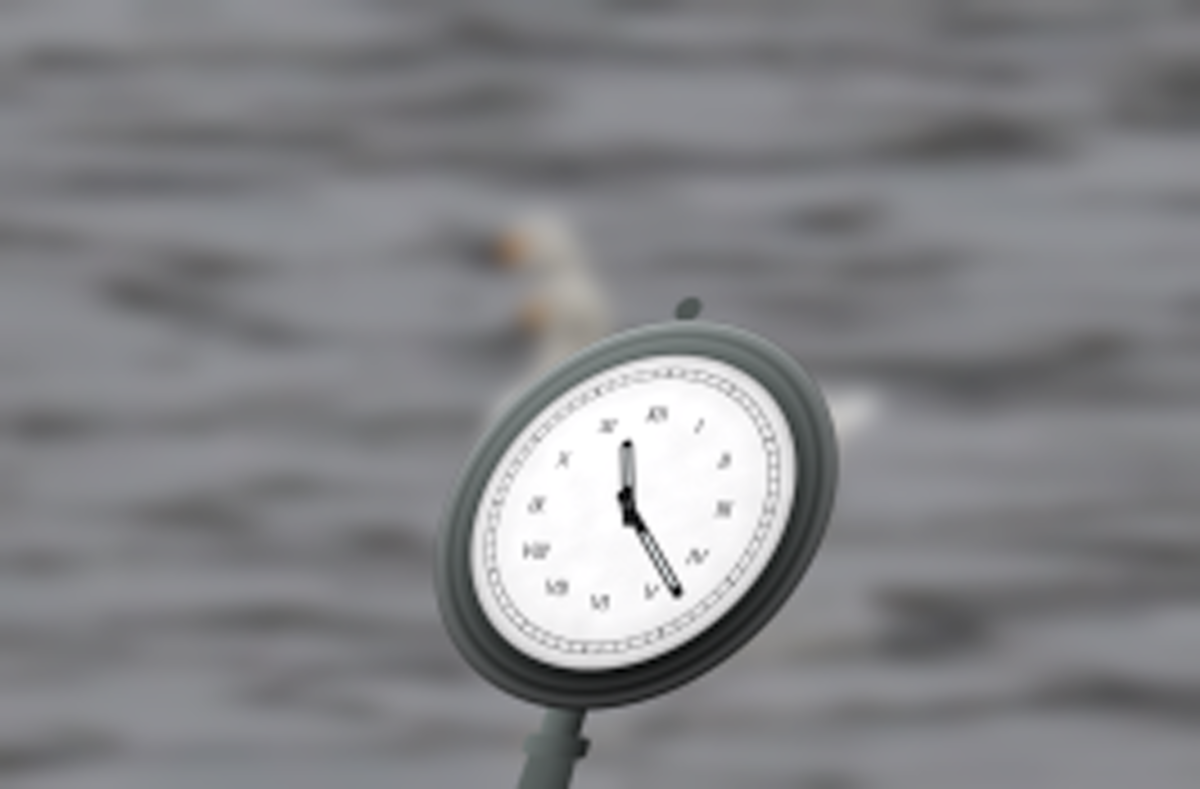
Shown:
11 h 23 min
